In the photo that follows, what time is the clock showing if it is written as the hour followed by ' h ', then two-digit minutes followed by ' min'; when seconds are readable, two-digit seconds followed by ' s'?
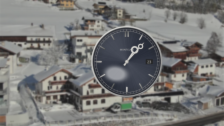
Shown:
1 h 07 min
